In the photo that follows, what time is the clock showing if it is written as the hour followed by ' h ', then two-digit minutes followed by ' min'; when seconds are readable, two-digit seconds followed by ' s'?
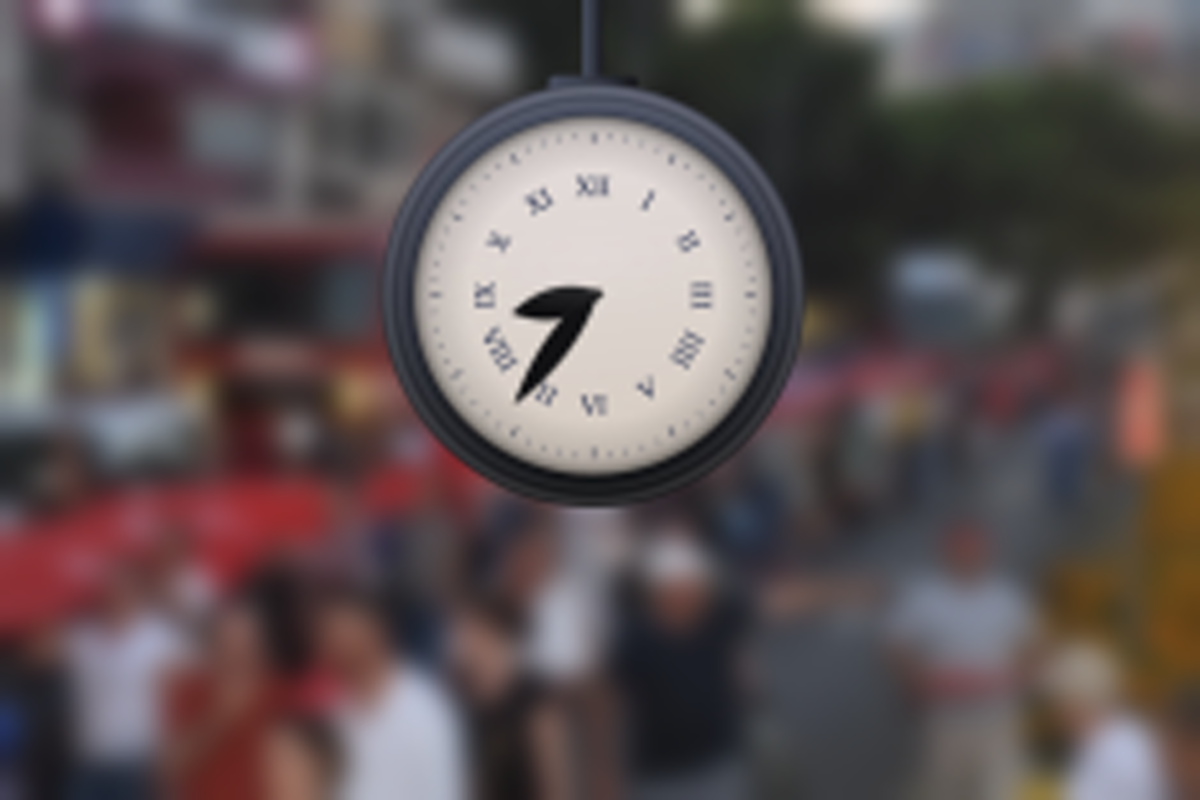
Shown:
8 h 36 min
